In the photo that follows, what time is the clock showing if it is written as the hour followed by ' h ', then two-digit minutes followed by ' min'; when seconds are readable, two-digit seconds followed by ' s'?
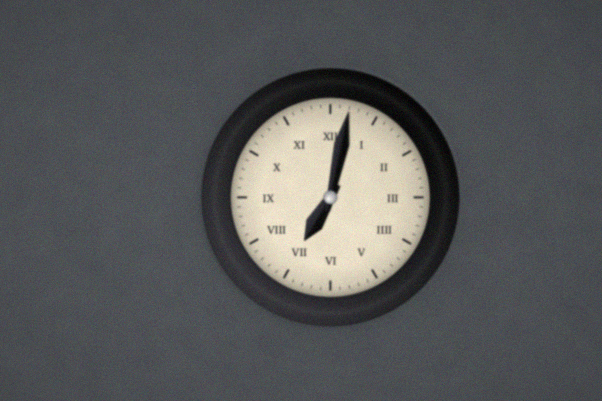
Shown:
7 h 02 min
